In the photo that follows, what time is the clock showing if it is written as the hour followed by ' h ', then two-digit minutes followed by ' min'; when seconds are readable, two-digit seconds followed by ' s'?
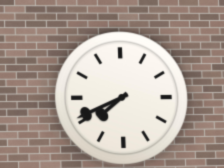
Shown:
7 h 41 min
